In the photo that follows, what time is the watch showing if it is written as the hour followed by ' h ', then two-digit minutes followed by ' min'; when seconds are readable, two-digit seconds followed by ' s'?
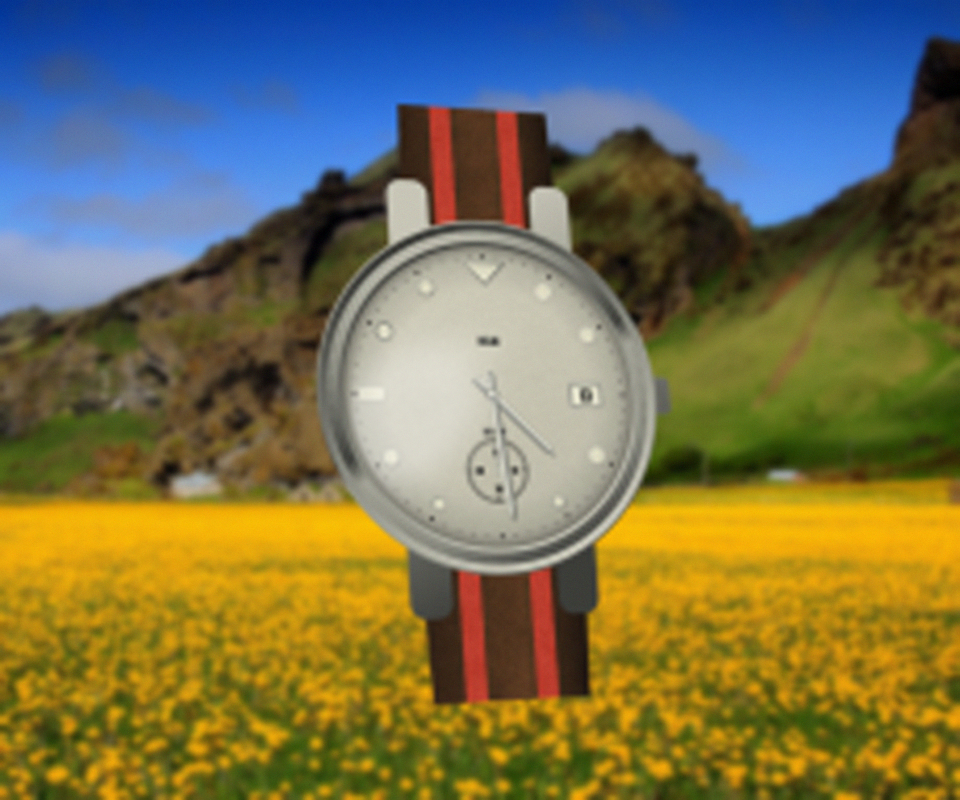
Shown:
4 h 29 min
